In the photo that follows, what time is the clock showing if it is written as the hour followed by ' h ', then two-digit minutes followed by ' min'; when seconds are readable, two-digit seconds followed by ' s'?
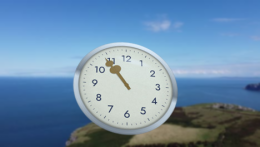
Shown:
10 h 54 min
